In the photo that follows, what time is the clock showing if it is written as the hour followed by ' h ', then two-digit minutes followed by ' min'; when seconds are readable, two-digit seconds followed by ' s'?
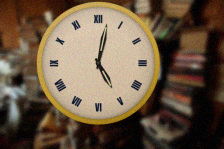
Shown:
5 h 02 min
